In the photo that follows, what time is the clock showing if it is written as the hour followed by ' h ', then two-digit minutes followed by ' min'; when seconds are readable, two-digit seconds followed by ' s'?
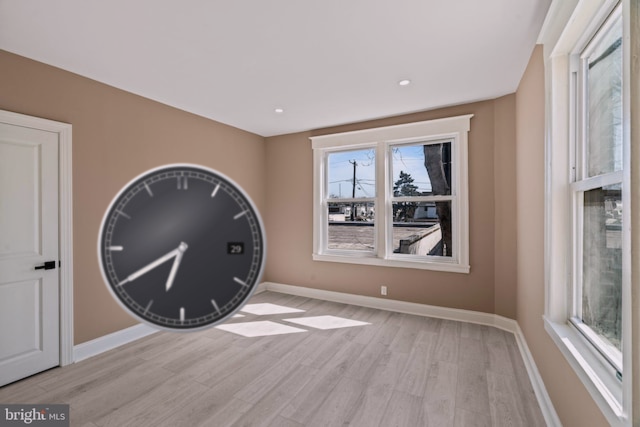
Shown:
6 h 40 min
